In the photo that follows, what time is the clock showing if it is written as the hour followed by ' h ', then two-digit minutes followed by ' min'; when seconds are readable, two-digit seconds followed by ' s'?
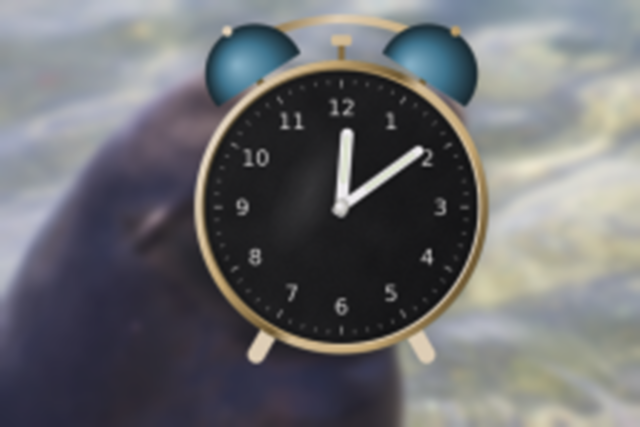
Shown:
12 h 09 min
